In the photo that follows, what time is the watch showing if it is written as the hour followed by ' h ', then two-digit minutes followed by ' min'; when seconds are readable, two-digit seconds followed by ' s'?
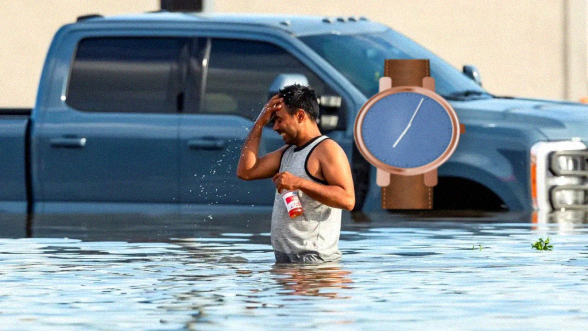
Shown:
7 h 04 min
